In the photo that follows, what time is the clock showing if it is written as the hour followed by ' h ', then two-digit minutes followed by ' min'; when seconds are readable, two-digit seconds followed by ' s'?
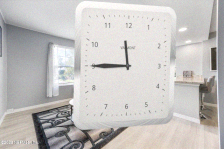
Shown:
11 h 45 min
